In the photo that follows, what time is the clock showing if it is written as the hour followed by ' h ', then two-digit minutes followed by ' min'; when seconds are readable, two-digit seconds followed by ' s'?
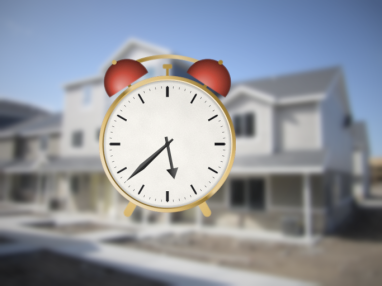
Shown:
5 h 38 min
